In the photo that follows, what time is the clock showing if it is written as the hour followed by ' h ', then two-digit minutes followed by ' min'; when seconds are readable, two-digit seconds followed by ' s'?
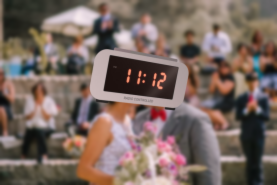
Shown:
11 h 12 min
